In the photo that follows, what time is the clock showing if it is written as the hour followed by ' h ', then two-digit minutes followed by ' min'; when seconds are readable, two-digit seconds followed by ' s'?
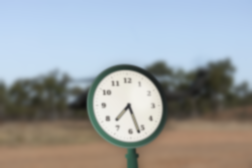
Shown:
7 h 27 min
